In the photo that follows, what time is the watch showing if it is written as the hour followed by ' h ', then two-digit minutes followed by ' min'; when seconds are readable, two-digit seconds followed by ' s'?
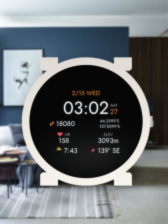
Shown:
3 h 02 min
